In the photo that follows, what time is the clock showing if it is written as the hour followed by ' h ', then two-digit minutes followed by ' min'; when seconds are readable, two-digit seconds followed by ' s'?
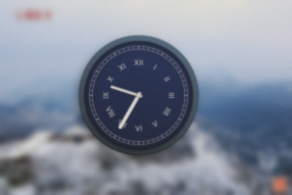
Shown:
9 h 35 min
